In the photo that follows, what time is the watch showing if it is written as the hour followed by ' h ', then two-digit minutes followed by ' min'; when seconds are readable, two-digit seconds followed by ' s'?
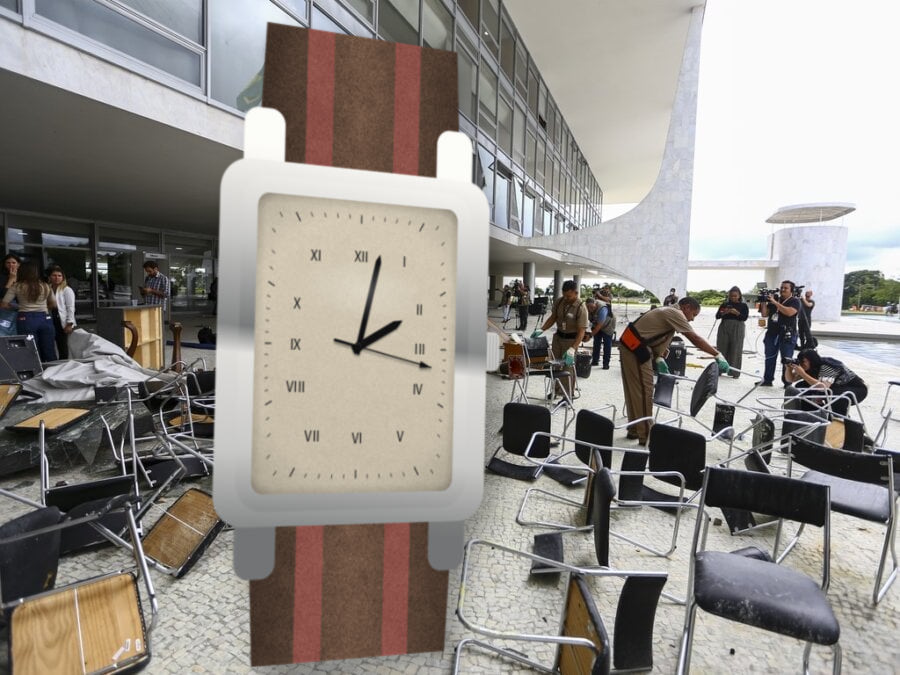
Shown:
2 h 02 min 17 s
